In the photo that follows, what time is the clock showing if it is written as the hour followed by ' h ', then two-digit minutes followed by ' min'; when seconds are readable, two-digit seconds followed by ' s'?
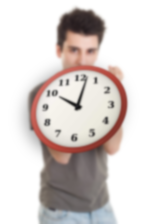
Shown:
10 h 02 min
